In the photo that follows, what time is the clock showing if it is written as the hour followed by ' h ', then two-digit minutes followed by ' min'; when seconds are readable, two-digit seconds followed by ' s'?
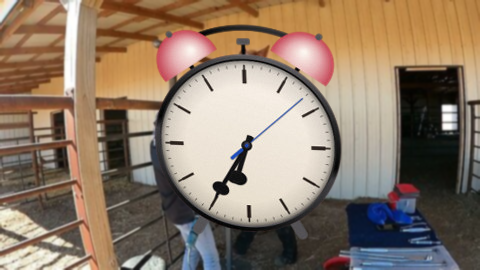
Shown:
6 h 35 min 08 s
